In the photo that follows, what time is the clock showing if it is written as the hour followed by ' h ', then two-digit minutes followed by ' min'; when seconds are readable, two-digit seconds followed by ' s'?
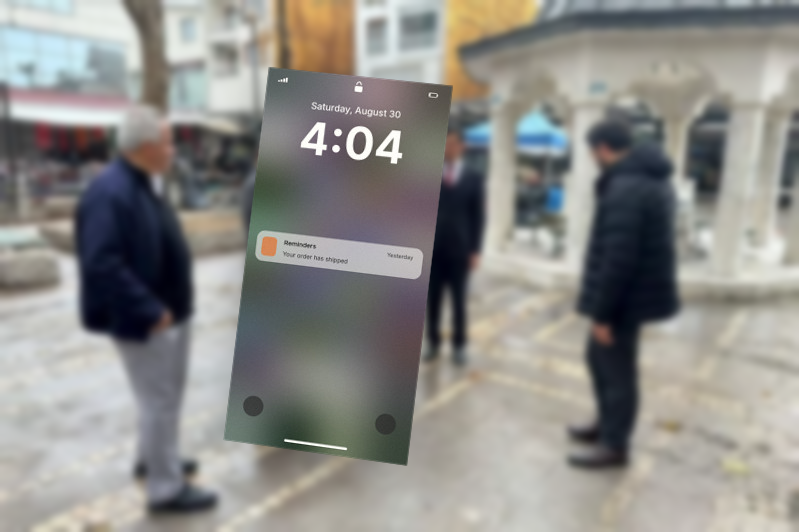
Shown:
4 h 04 min
